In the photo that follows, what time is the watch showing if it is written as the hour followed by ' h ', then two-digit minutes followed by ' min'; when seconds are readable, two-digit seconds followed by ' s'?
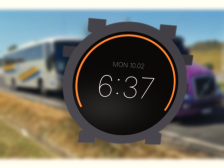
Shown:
6 h 37 min
